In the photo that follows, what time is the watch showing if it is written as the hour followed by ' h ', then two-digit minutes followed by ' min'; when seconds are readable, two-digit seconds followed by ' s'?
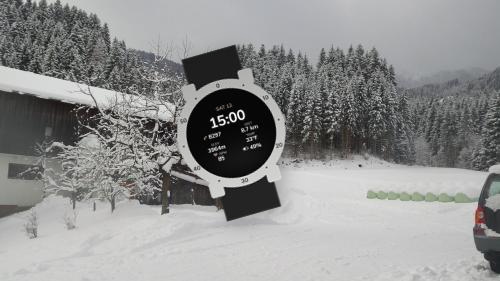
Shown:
15 h 00 min
